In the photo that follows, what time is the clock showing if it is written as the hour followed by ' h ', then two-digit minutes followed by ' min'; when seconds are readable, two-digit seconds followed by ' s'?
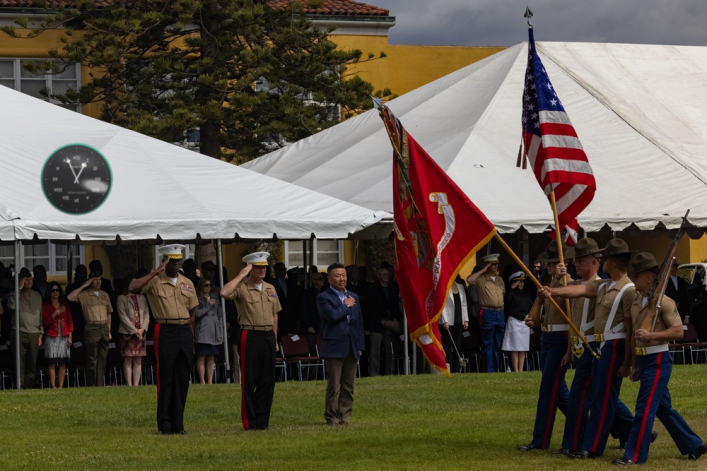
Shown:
12 h 56 min
